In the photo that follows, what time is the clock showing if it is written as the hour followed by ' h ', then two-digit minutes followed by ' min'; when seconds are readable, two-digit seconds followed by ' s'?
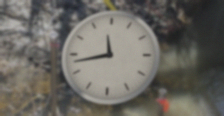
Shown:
11 h 43 min
